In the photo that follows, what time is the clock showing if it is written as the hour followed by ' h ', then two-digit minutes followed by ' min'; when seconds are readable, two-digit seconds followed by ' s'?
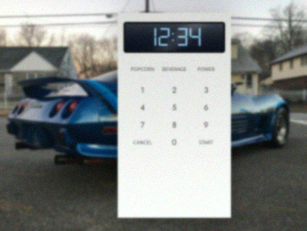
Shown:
12 h 34 min
